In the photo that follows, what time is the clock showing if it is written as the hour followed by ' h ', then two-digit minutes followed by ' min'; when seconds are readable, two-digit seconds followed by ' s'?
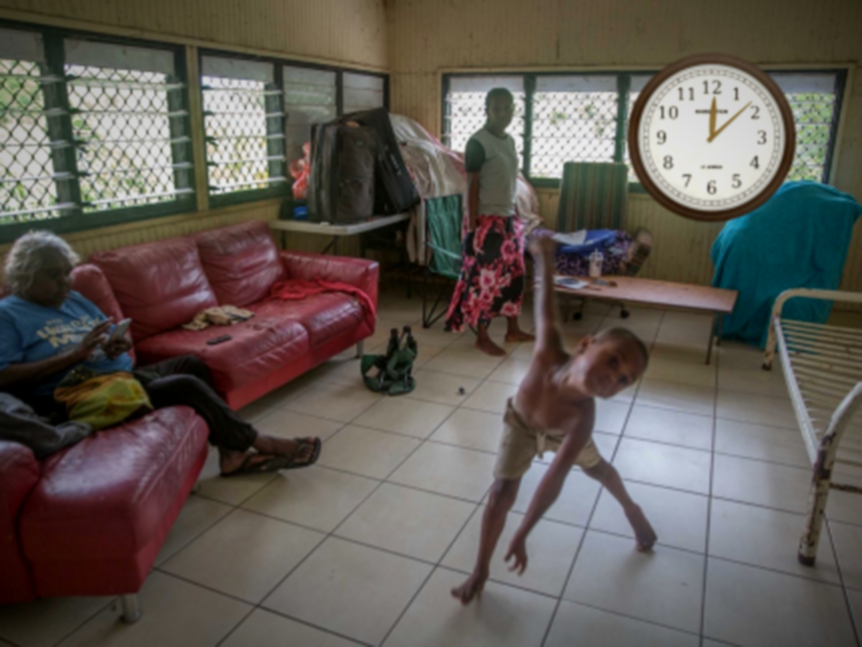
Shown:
12 h 08 min
